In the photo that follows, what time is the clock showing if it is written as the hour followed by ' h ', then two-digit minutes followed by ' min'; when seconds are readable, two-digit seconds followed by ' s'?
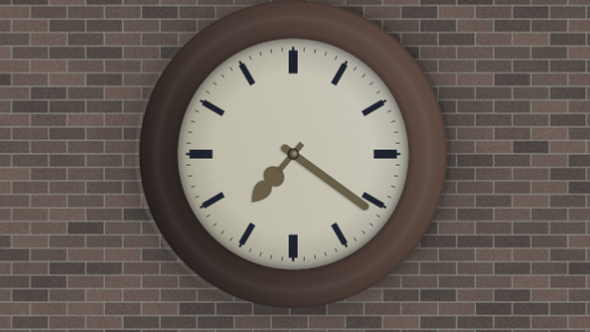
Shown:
7 h 21 min
